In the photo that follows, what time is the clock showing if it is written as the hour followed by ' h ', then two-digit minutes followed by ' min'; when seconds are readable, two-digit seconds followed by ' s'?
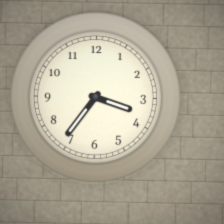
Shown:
3 h 36 min
